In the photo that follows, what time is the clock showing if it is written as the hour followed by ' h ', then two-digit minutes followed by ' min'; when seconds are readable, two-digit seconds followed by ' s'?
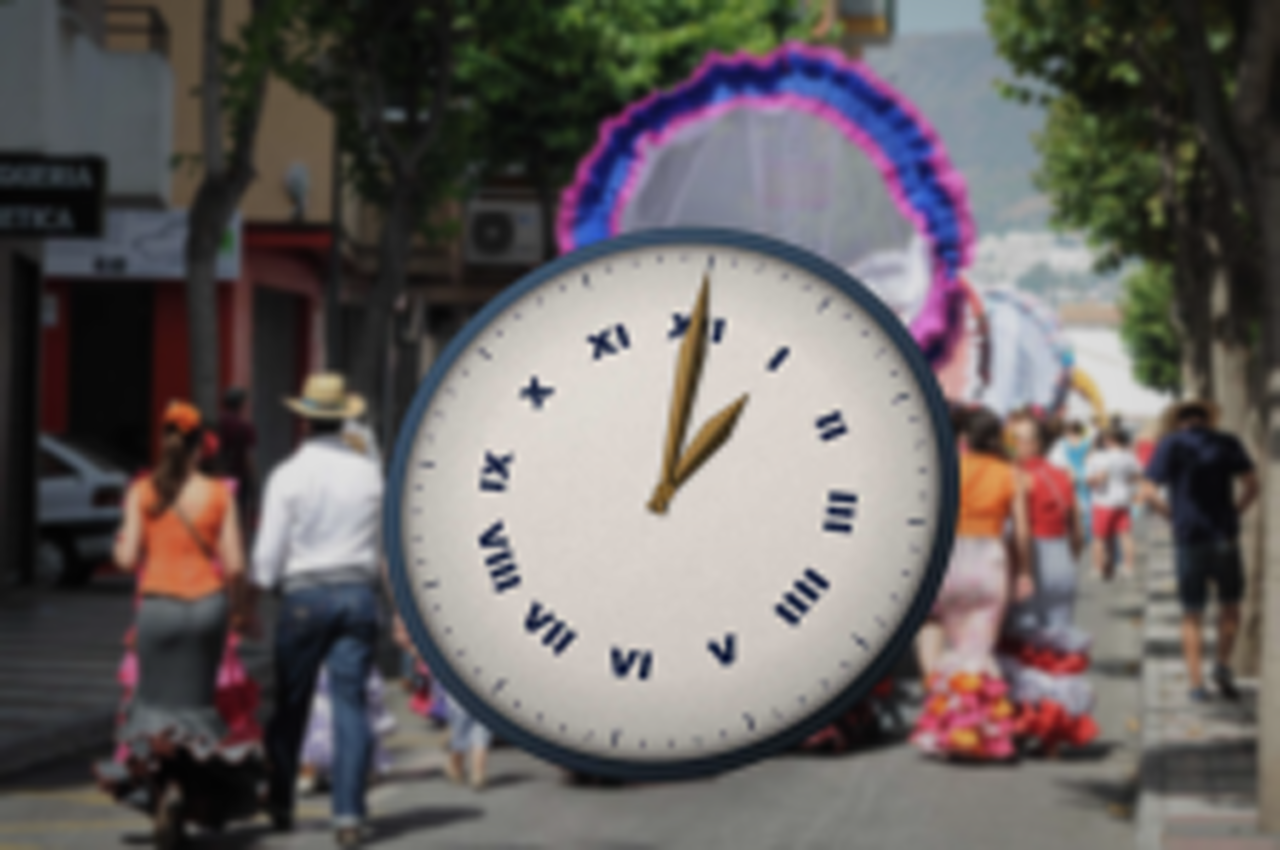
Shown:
1 h 00 min
